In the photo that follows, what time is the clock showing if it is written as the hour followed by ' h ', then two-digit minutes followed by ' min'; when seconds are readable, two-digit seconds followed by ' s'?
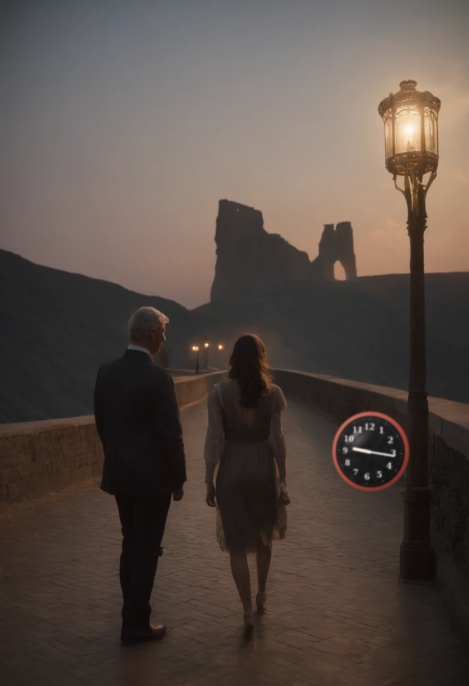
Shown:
9 h 16 min
